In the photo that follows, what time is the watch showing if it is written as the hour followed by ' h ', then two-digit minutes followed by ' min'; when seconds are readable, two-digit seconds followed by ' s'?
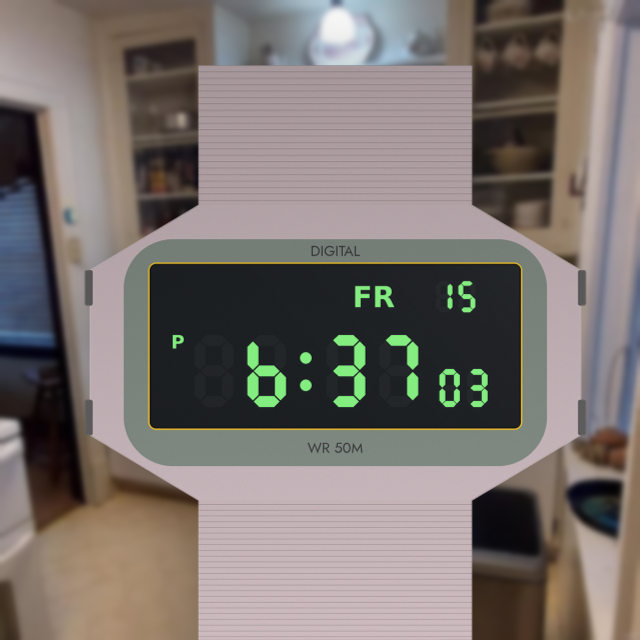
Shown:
6 h 37 min 03 s
